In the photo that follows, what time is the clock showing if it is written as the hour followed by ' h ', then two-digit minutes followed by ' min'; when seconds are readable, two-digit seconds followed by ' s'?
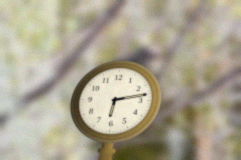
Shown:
6 h 13 min
